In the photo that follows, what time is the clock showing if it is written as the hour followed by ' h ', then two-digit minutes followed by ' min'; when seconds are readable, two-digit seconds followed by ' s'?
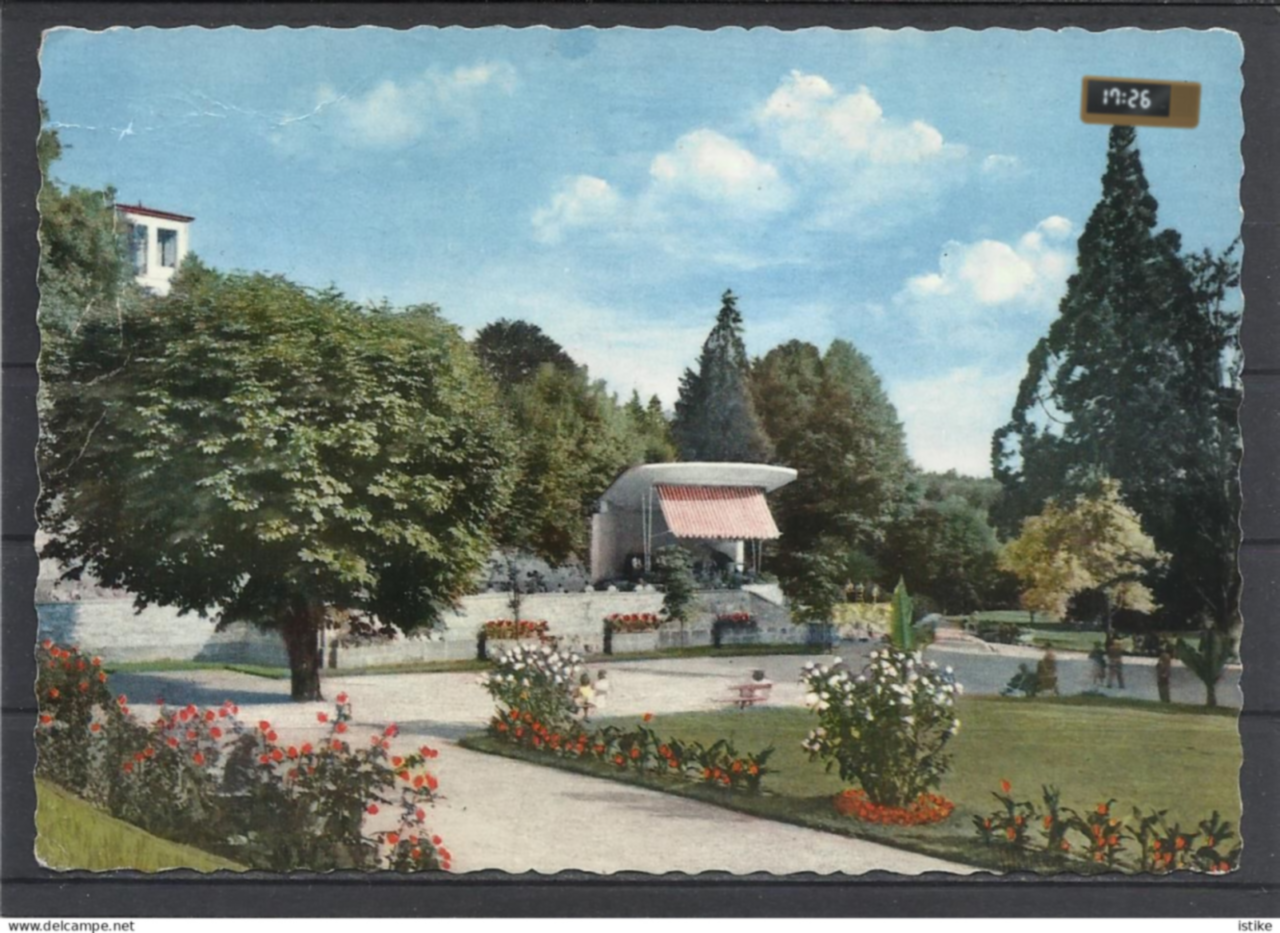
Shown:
17 h 26 min
